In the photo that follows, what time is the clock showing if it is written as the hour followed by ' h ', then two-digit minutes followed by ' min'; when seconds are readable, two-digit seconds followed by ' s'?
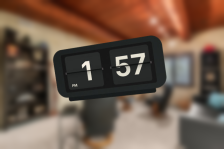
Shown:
1 h 57 min
